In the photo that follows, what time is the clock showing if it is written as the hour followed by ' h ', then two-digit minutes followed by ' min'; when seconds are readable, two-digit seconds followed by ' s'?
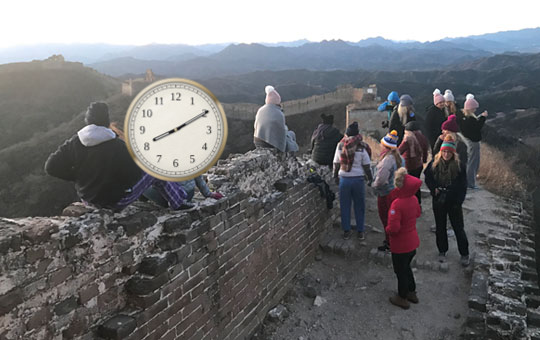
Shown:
8 h 10 min
